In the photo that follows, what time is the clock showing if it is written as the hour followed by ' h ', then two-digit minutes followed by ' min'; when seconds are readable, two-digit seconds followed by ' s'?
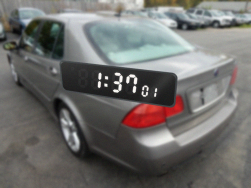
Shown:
1 h 37 min 01 s
